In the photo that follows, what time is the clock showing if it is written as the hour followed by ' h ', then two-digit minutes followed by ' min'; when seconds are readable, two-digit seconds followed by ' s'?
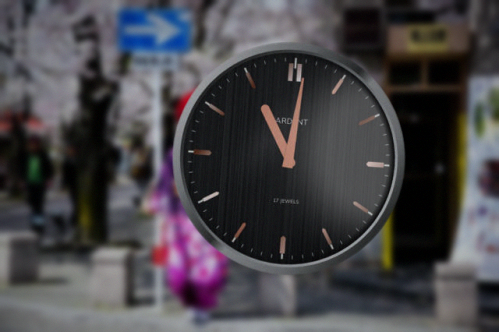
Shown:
11 h 01 min
